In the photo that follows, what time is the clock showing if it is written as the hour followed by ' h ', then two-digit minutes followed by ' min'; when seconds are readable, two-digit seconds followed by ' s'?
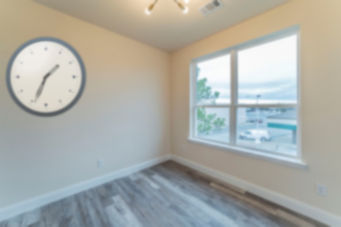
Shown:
1 h 34 min
